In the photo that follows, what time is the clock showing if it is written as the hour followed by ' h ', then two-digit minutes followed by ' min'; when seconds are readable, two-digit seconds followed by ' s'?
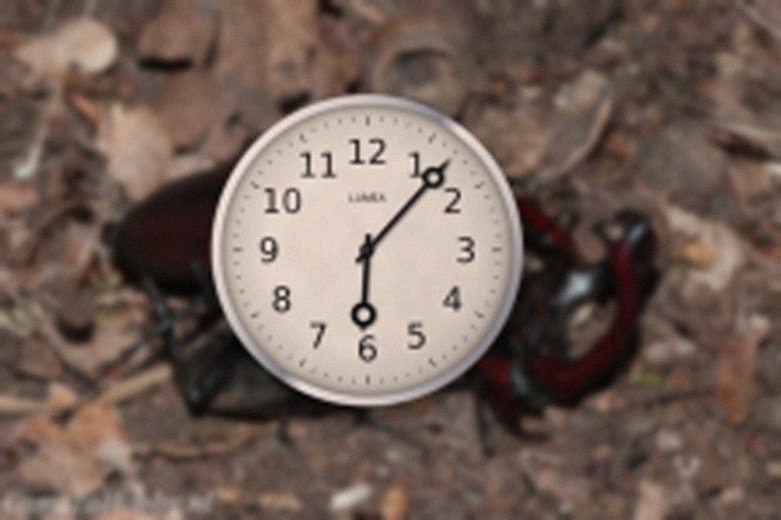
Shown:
6 h 07 min
